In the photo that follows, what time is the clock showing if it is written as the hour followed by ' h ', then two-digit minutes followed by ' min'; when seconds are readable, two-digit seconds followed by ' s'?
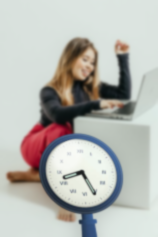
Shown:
8 h 26 min
